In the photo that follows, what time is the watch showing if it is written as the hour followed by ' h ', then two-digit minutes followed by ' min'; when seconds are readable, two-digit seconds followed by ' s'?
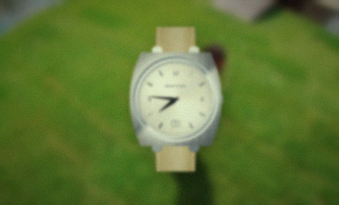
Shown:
7 h 46 min
